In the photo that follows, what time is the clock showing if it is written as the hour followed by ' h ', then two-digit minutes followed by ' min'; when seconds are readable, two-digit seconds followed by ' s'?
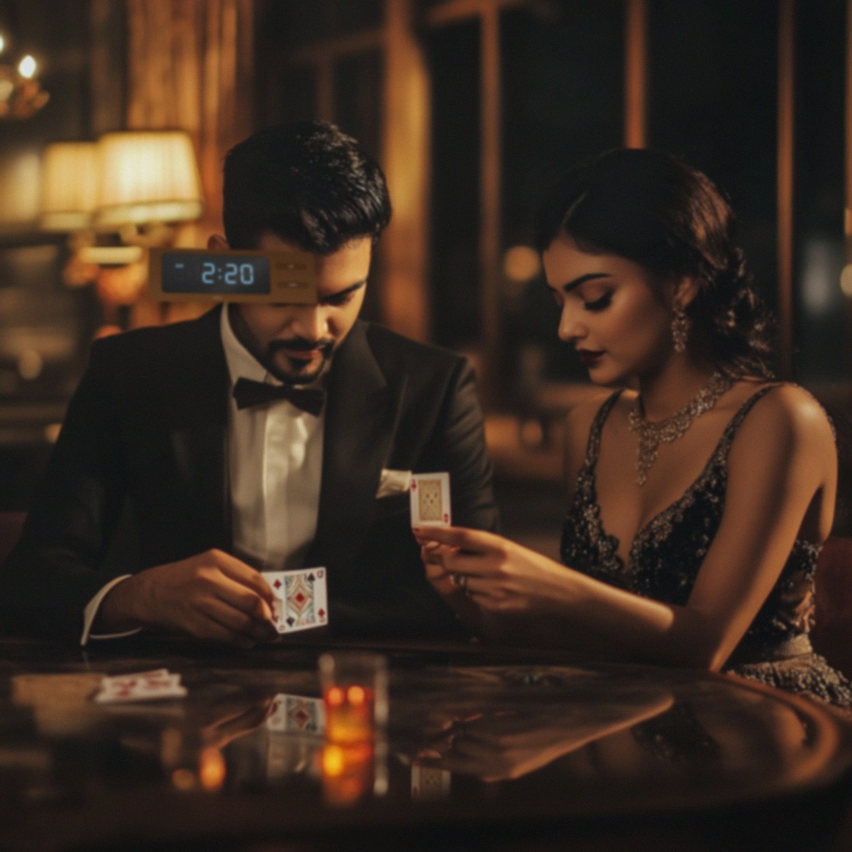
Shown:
2 h 20 min
